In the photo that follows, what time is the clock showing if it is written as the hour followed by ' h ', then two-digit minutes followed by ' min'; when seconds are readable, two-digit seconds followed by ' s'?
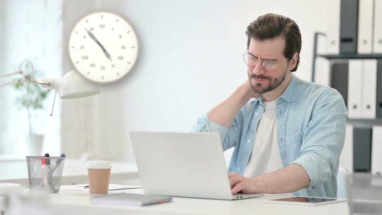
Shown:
4 h 53 min
